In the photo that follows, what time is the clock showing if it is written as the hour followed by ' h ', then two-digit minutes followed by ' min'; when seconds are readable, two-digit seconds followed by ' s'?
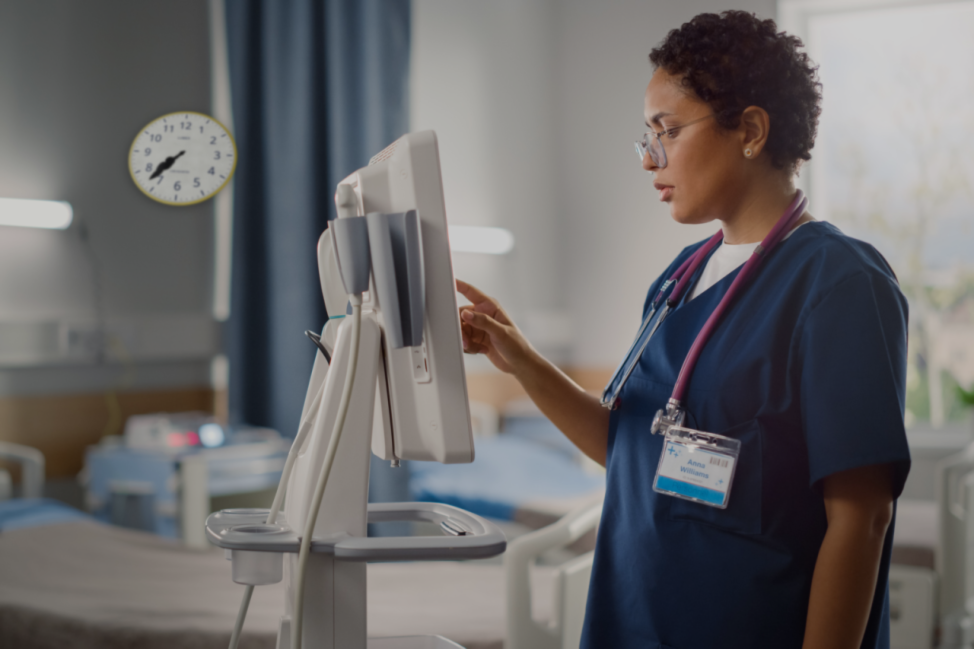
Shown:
7 h 37 min
